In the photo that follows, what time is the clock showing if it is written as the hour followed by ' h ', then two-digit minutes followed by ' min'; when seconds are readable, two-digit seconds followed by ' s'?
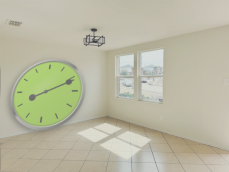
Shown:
8 h 11 min
